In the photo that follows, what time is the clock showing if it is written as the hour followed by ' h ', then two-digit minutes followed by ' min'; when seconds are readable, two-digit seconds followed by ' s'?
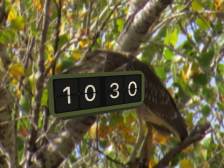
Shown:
10 h 30 min
